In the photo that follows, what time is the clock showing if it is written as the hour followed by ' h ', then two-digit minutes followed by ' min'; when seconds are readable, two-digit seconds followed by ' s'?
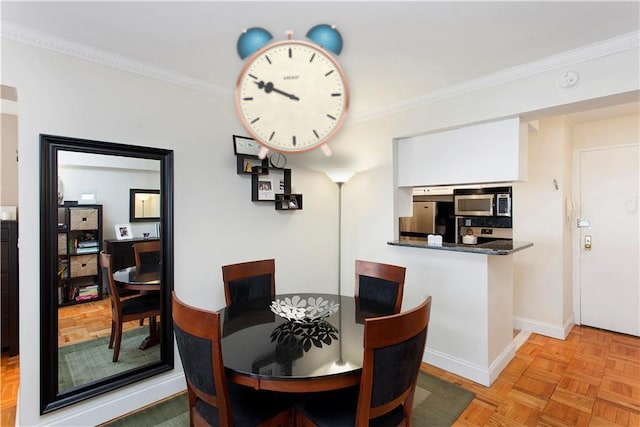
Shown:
9 h 49 min
